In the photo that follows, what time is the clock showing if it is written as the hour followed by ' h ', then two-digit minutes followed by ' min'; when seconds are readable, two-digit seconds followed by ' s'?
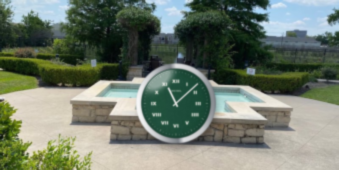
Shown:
11 h 08 min
